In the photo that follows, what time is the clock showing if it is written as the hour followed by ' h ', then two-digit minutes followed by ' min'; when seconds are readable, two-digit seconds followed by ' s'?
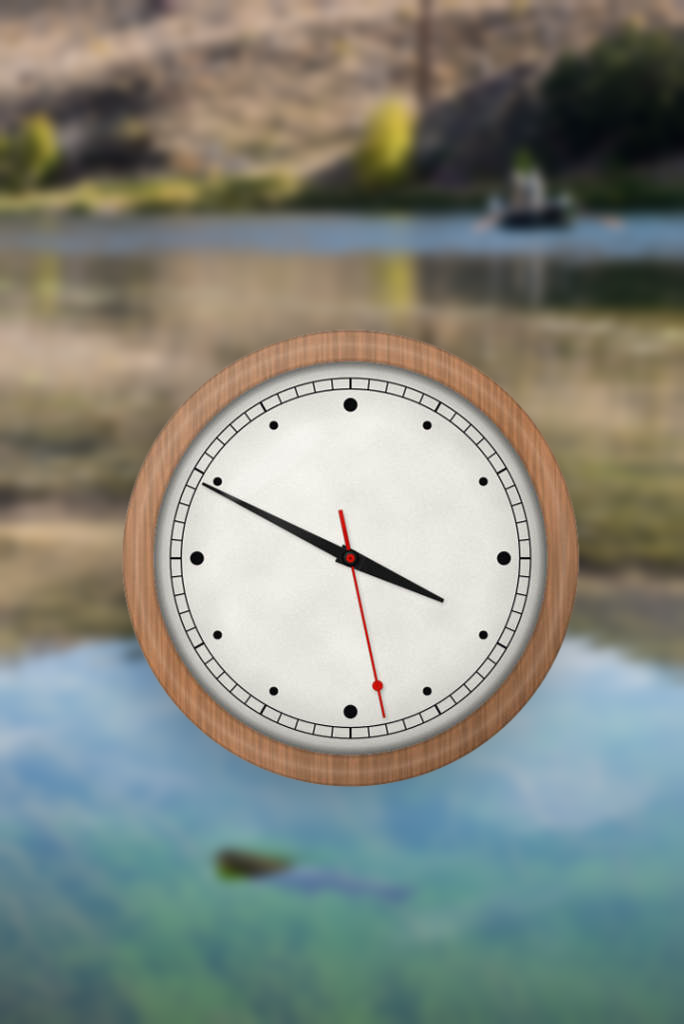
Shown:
3 h 49 min 28 s
